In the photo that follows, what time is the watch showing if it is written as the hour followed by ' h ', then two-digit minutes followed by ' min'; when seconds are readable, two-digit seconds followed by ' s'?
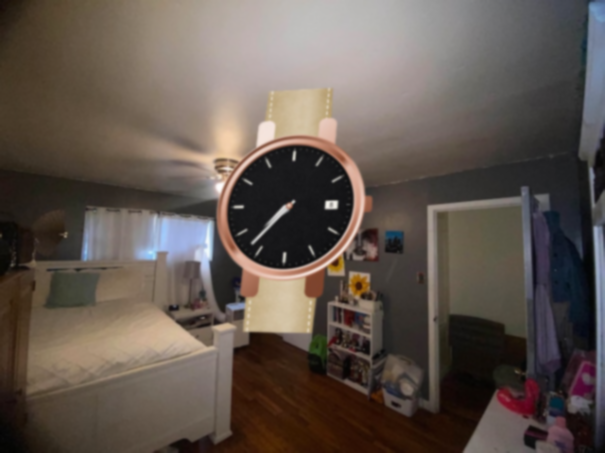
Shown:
7 h 37 min
